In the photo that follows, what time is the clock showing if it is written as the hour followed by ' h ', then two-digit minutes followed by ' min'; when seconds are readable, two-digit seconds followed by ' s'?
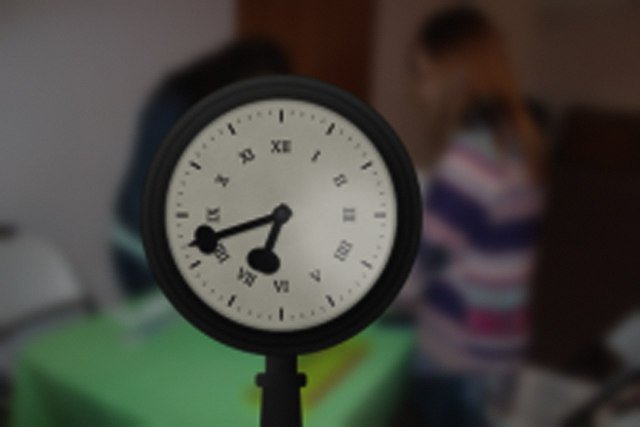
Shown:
6 h 42 min
